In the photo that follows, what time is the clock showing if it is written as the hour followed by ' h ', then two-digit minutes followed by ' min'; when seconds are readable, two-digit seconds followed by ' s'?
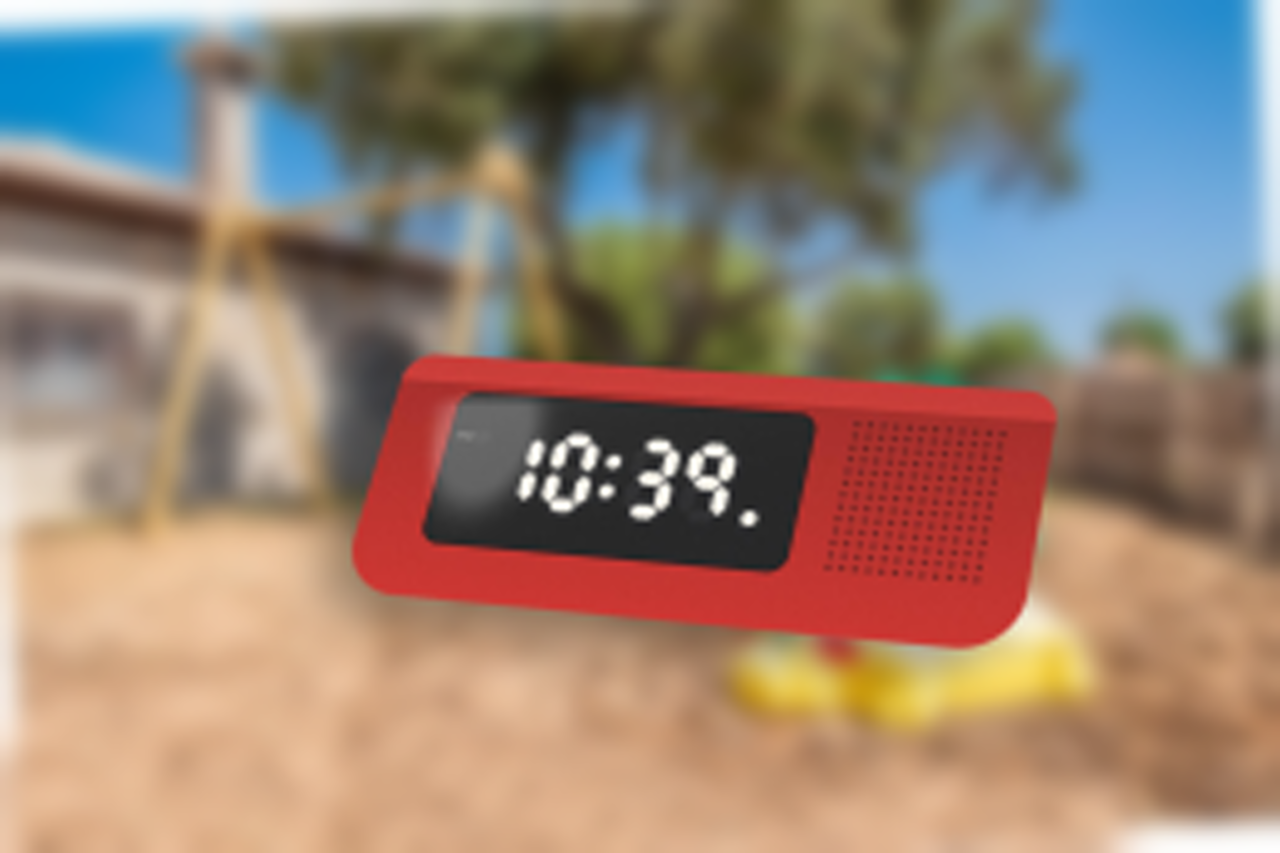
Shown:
10 h 39 min
